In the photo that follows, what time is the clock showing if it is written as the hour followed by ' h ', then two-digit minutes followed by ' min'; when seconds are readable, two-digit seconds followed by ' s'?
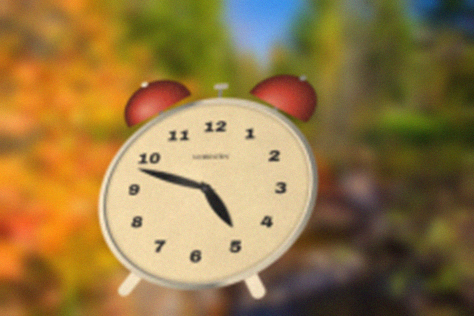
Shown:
4 h 48 min
